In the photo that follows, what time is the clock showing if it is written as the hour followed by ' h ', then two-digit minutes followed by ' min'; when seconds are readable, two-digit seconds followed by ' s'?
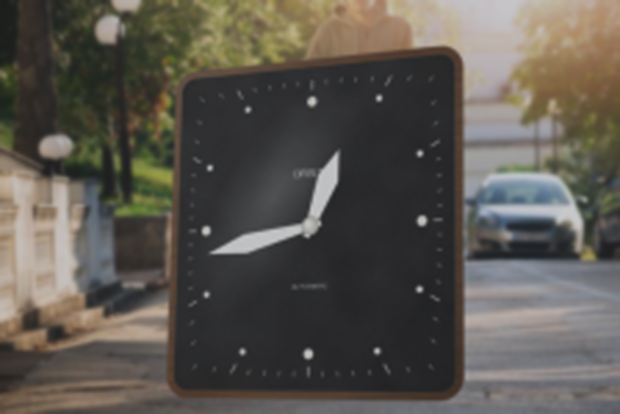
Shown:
12 h 43 min
